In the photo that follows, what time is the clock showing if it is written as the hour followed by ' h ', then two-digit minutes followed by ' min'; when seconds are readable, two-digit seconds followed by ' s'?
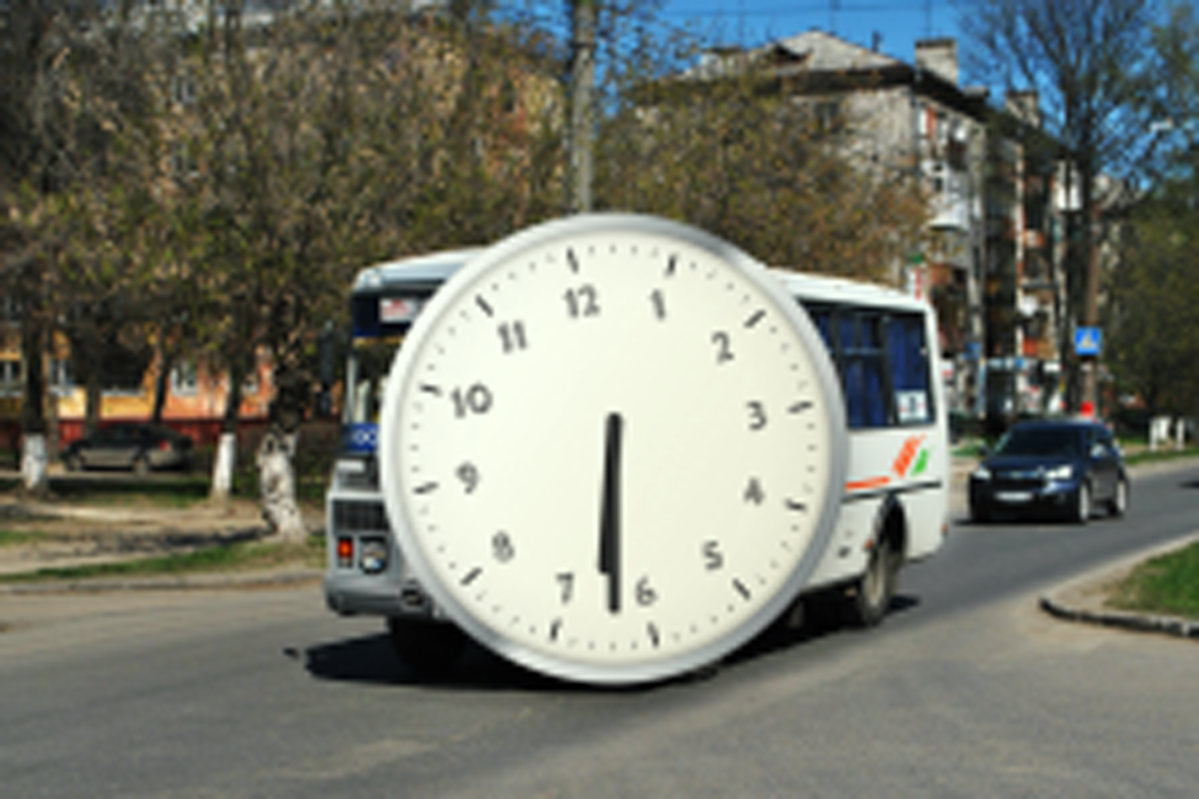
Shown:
6 h 32 min
